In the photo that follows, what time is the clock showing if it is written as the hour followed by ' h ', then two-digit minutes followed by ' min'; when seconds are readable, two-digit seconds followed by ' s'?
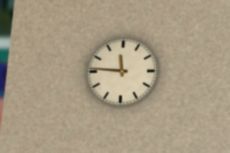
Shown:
11 h 46 min
